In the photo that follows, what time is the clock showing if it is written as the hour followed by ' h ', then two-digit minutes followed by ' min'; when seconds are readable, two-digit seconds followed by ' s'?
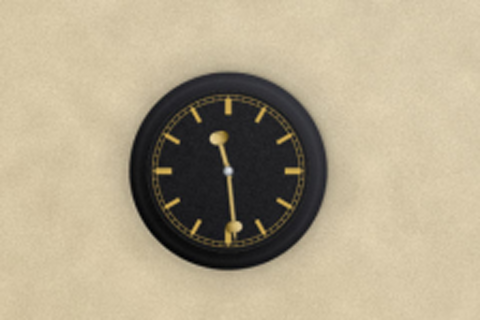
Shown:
11 h 29 min
